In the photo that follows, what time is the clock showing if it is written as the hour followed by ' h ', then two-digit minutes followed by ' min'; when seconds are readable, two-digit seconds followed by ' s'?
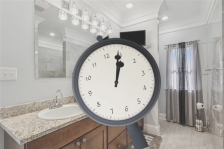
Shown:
1 h 04 min
